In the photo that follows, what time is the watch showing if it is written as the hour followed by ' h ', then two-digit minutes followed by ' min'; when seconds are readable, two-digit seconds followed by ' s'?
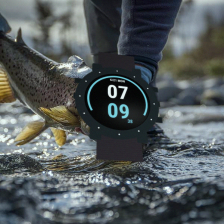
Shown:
7 h 09 min
